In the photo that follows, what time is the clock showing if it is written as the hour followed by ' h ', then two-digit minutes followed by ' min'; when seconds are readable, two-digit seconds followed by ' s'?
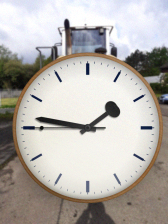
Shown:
1 h 46 min 45 s
